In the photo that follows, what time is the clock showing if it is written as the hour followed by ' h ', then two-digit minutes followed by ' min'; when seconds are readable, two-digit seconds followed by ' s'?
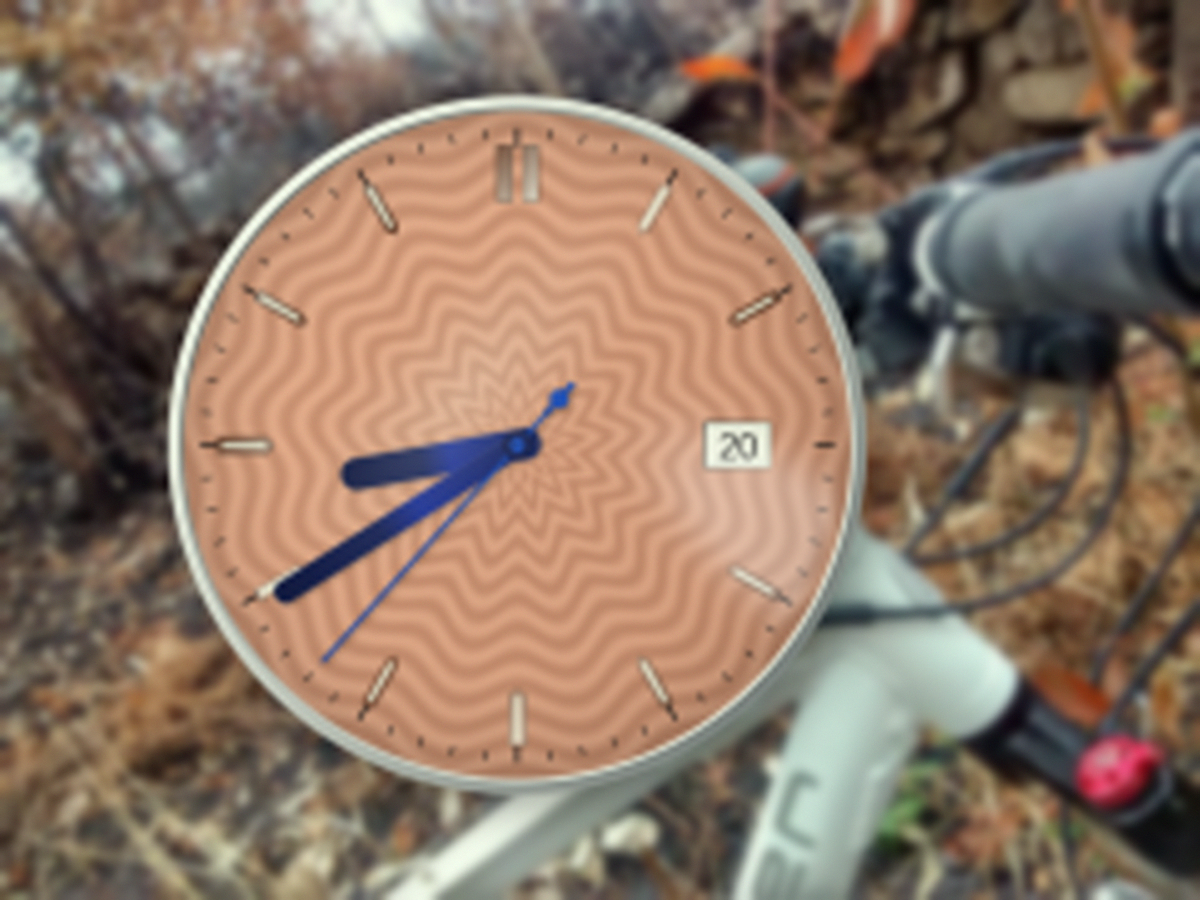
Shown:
8 h 39 min 37 s
